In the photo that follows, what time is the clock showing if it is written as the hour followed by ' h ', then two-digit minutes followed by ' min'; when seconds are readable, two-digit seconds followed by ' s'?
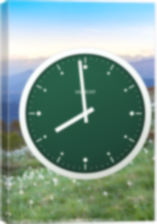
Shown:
7 h 59 min
